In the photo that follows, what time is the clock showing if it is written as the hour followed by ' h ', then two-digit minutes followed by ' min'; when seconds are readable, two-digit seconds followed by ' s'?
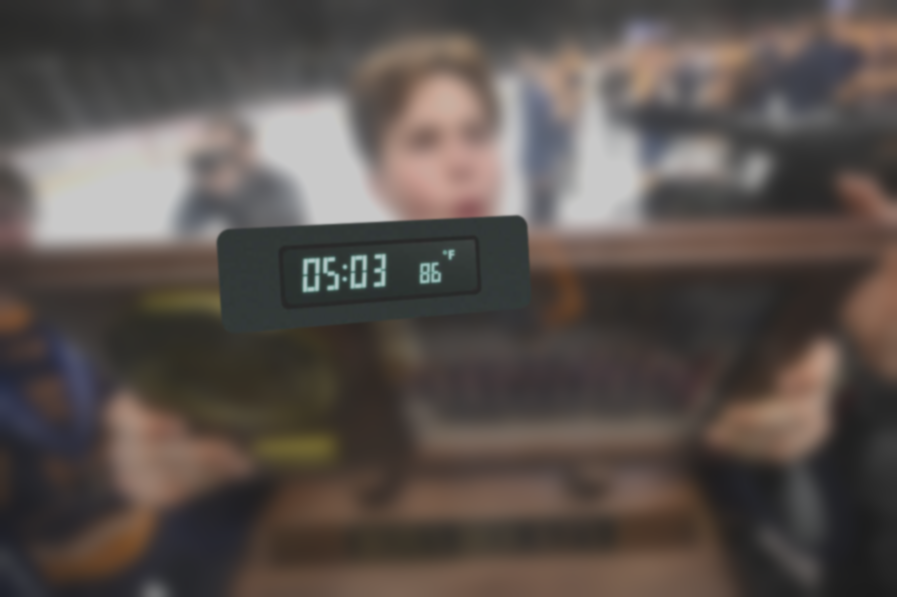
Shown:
5 h 03 min
